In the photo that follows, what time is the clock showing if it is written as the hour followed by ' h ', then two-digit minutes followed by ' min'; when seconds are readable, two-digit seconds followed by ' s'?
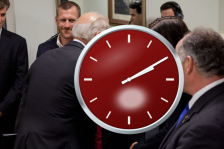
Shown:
2 h 10 min
